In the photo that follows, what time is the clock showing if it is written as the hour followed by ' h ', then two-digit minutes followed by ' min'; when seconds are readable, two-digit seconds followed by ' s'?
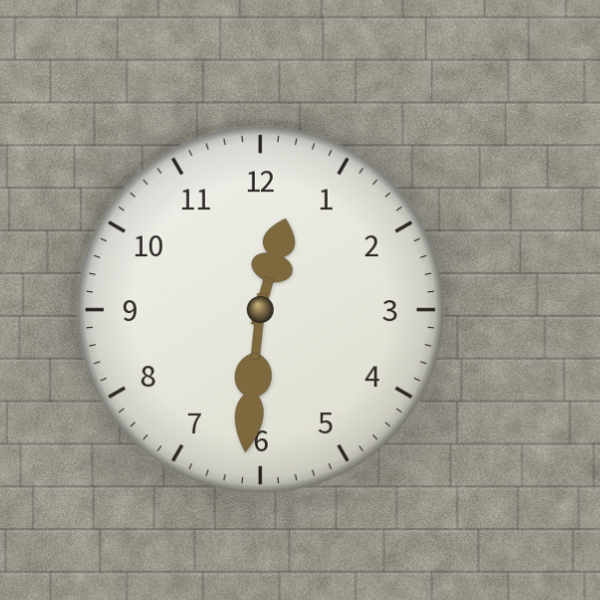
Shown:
12 h 31 min
